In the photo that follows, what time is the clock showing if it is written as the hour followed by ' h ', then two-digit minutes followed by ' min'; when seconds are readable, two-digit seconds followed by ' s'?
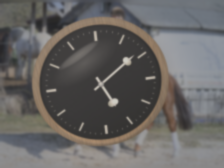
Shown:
5 h 09 min
